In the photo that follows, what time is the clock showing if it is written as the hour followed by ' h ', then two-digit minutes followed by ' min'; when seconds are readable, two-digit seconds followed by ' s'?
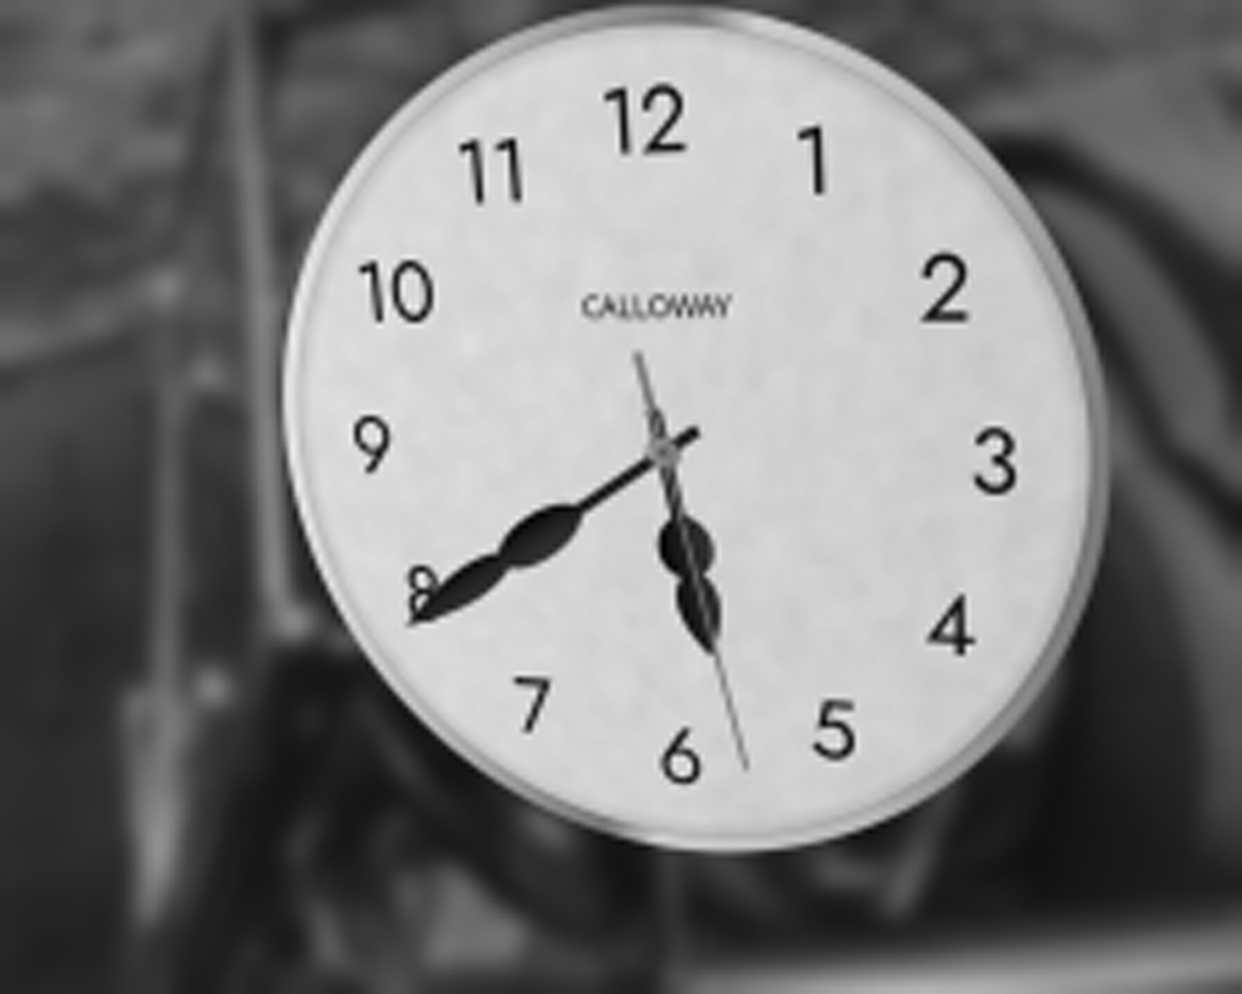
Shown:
5 h 39 min 28 s
